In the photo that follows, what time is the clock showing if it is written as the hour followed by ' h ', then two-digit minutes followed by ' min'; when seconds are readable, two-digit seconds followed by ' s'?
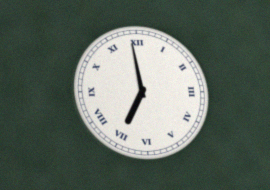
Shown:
6 h 59 min
